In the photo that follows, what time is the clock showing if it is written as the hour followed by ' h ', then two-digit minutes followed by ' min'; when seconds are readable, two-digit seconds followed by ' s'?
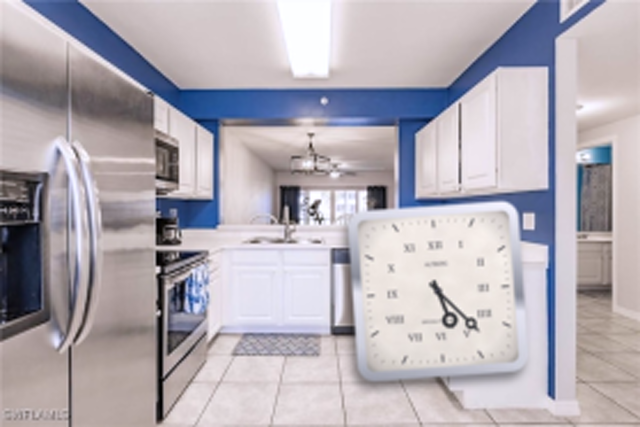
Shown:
5 h 23 min
